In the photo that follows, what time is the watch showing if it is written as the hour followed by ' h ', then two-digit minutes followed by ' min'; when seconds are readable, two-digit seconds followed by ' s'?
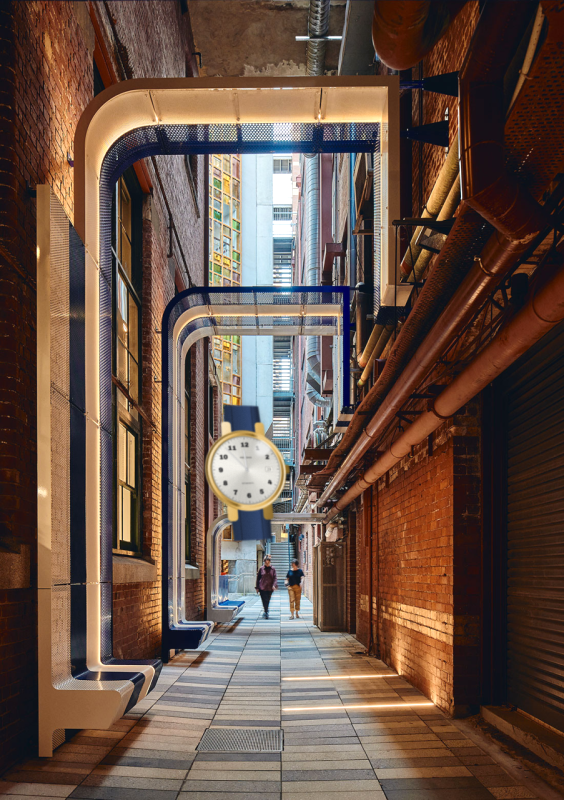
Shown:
11 h 53 min
